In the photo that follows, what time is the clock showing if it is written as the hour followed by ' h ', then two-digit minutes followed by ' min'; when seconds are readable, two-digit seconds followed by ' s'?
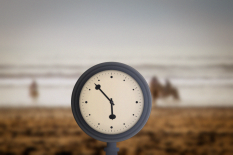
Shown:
5 h 53 min
